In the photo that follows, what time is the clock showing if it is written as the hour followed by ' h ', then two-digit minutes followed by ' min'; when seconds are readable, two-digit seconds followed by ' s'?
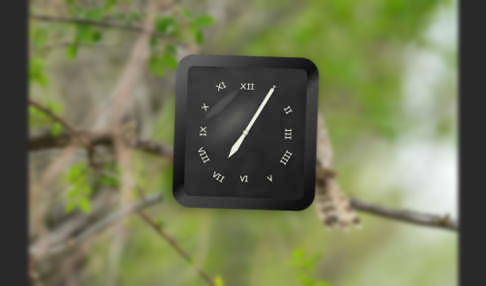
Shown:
7 h 05 min
